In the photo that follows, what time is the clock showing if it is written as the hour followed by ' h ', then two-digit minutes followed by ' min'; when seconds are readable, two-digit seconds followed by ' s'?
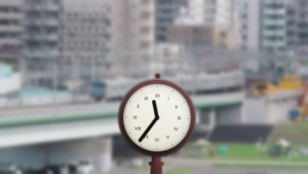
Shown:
11 h 36 min
